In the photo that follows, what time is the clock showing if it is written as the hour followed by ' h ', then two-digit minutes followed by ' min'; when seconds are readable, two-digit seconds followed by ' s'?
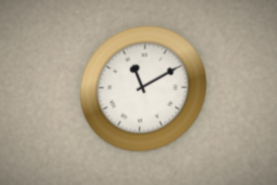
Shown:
11 h 10 min
